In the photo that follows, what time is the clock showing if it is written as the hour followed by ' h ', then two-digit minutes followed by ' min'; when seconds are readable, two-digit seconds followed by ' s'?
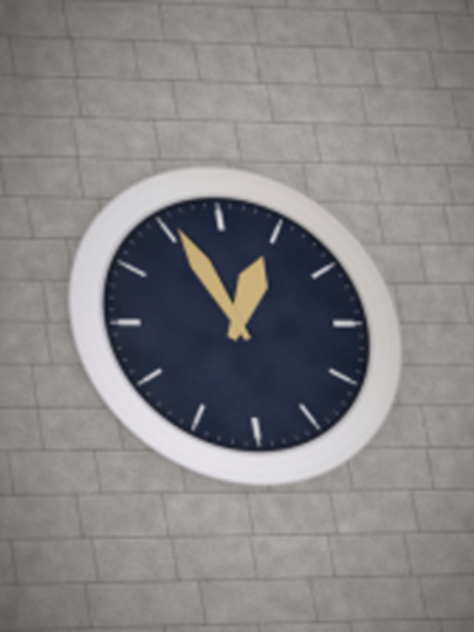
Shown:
12 h 56 min
